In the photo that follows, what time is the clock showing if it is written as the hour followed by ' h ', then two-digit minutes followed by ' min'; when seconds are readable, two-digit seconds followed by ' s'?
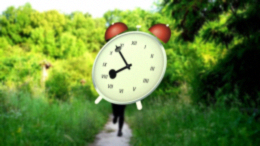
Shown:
7 h 53 min
